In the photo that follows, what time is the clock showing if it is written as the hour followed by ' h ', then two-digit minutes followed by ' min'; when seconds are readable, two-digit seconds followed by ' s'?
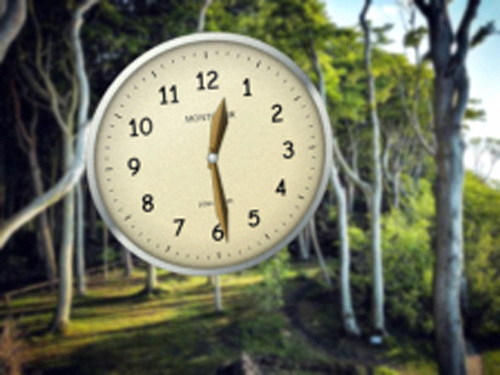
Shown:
12 h 29 min
